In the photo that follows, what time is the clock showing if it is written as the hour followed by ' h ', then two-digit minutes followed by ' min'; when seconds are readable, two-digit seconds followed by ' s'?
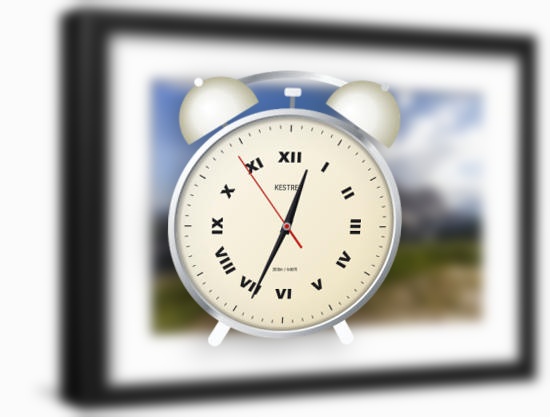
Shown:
12 h 33 min 54 s
